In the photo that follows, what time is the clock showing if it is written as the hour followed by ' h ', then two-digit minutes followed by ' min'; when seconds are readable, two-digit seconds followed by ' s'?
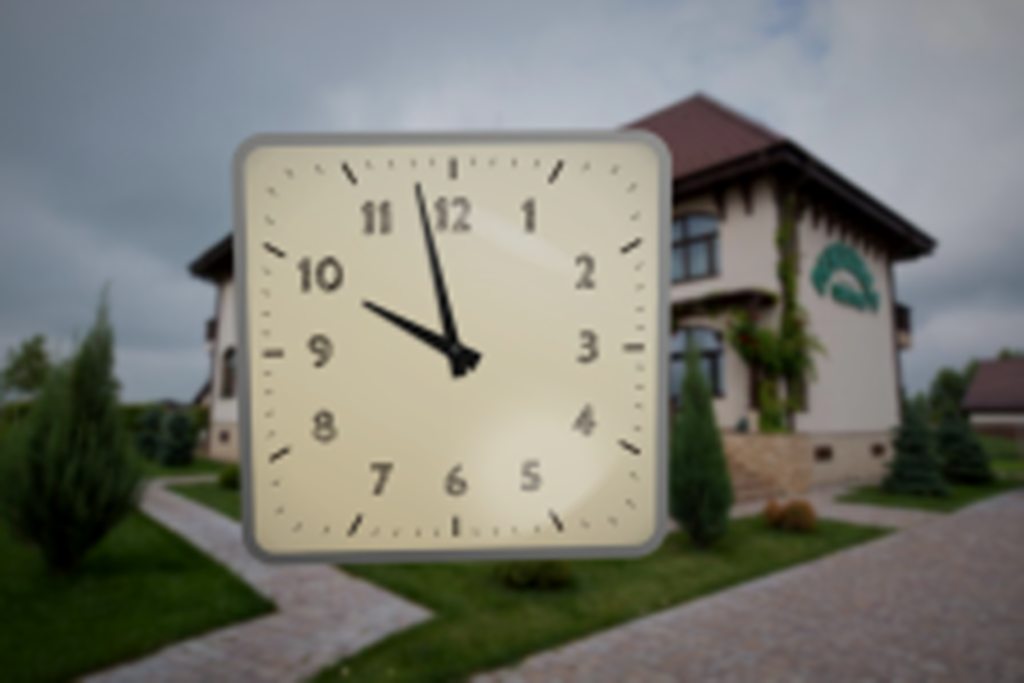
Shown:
9 h 58 min
